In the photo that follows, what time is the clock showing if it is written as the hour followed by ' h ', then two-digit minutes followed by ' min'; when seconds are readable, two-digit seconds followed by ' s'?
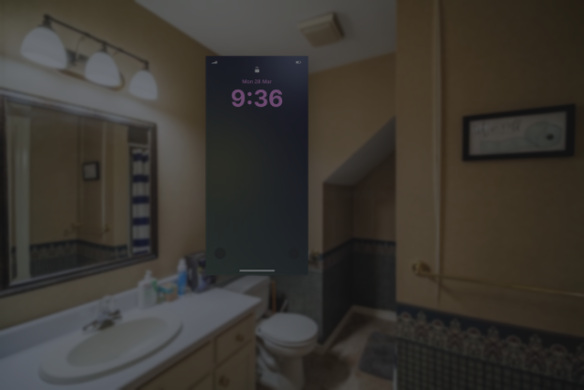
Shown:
9 h 36 min
